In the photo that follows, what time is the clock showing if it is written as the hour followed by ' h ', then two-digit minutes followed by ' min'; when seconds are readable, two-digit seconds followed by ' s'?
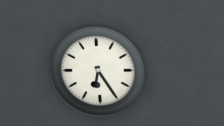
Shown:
6 h 25 min
